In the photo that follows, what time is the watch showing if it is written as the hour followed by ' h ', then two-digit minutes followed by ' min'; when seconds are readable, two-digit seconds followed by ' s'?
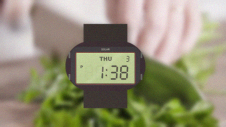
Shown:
1 h 38 min
